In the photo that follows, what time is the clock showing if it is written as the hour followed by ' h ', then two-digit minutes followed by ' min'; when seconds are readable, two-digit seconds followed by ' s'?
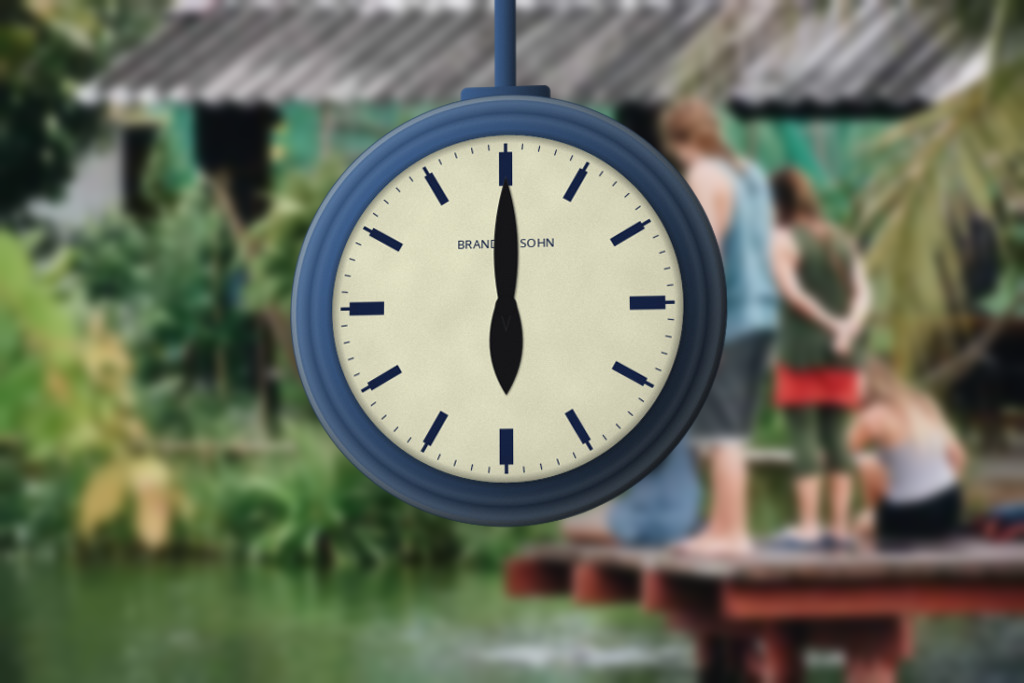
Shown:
6 h 00 min
